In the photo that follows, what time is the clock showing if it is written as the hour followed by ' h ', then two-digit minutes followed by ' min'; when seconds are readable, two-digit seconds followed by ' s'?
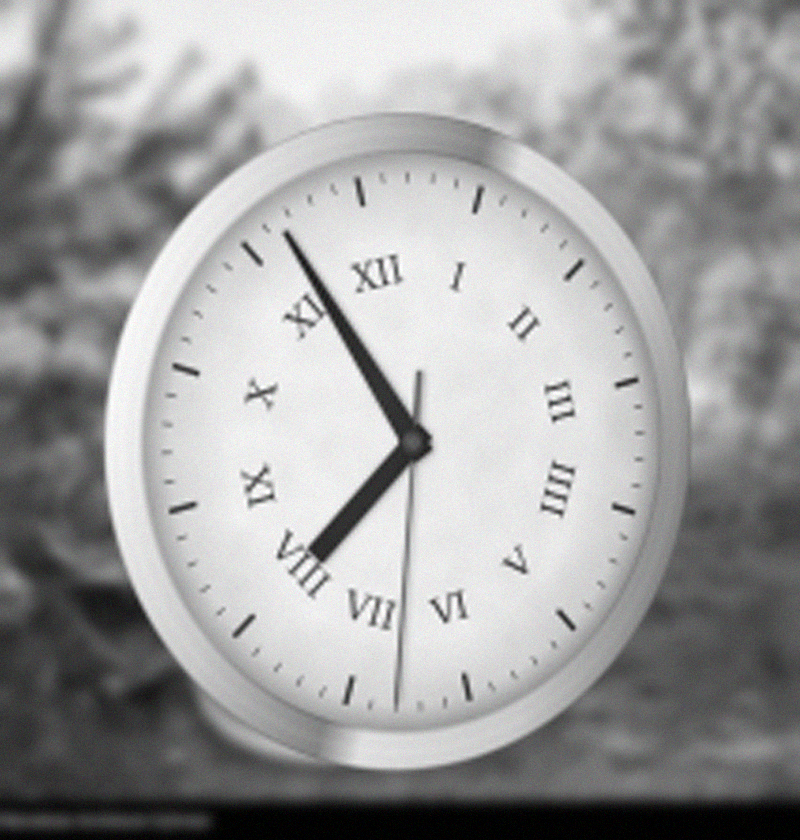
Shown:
7 h 56 min 33 s
